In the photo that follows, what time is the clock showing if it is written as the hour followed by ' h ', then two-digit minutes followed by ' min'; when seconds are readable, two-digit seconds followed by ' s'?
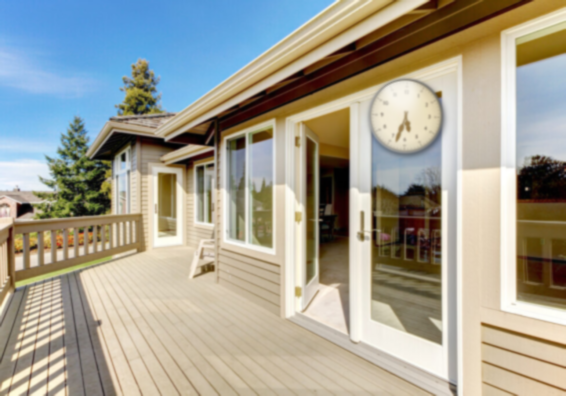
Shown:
5 h 33 min
